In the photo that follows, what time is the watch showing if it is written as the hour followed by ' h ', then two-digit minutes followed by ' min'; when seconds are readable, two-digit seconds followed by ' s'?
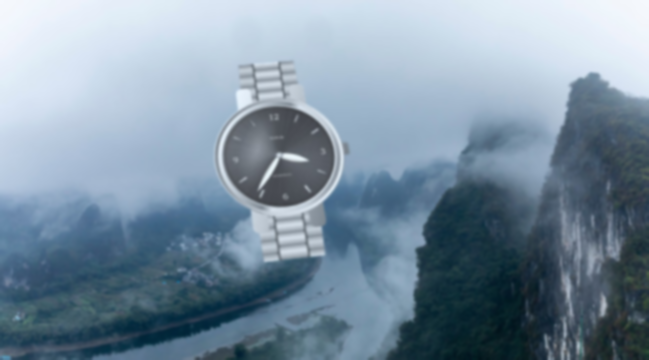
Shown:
3 h 36 min
